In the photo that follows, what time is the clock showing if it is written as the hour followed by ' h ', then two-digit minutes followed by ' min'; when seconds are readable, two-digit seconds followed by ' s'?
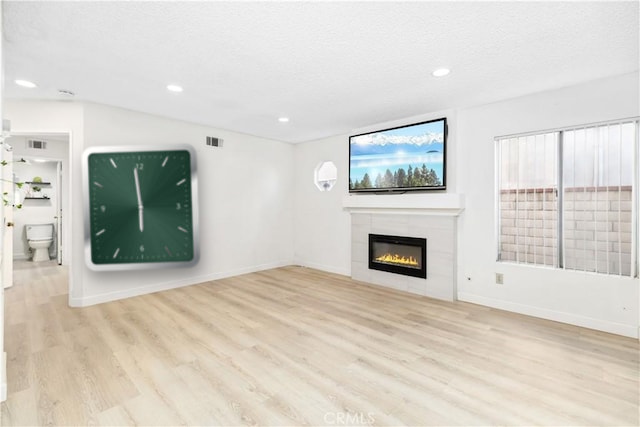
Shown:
5 h 59 min
